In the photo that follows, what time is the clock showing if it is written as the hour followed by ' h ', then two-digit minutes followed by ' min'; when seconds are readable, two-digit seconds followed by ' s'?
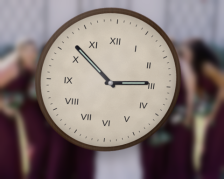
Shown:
2 h 52 min
